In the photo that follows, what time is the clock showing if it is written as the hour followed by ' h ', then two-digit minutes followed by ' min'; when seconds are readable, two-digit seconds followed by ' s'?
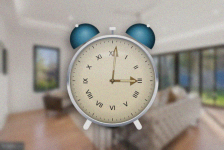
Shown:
3 h 01 min
